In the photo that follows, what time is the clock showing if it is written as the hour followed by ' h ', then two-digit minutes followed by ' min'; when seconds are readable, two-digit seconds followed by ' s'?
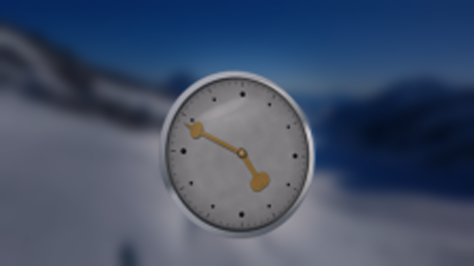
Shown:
4 h 49 min
